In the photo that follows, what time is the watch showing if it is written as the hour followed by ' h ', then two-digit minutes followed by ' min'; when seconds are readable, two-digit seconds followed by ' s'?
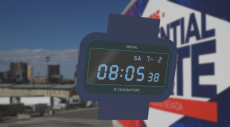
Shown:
8 h 05 min 38 s
